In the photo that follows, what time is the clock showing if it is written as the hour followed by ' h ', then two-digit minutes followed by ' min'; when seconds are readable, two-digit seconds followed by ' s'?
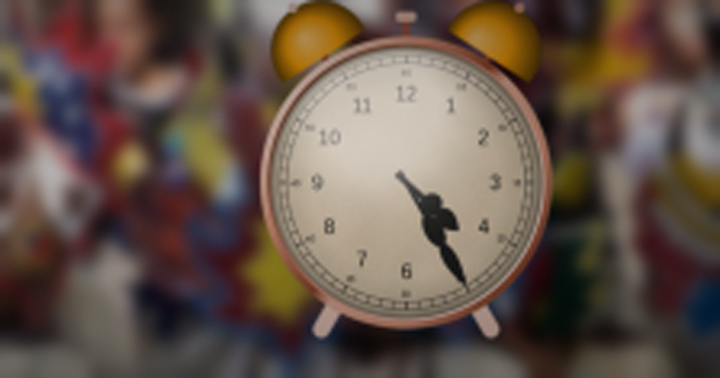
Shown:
4 h 25 min
